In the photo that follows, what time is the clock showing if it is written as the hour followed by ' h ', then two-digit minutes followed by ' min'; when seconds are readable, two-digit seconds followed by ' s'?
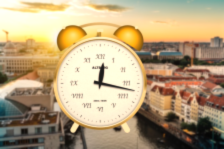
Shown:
12 h 17 min
